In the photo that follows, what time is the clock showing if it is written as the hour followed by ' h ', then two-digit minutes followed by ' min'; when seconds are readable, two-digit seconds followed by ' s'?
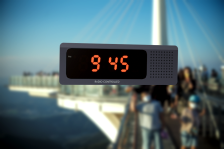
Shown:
9 h 45 min
